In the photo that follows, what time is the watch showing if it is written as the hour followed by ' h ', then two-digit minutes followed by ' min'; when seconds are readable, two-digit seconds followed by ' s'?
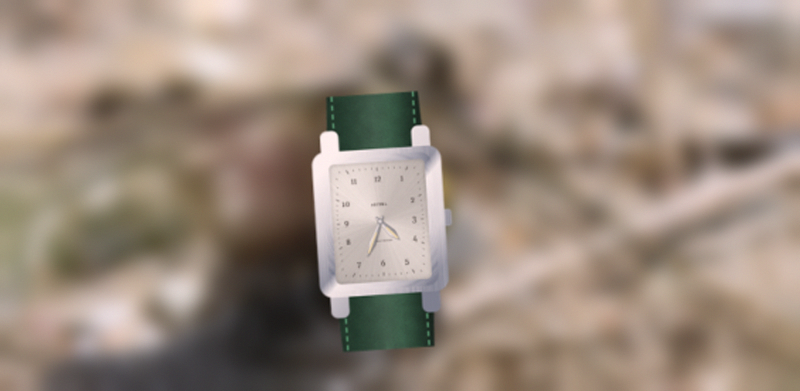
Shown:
4 h 34 min
